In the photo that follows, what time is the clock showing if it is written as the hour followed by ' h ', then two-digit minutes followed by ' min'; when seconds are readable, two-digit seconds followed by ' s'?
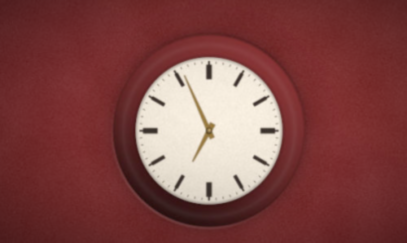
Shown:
6 h 56 min
